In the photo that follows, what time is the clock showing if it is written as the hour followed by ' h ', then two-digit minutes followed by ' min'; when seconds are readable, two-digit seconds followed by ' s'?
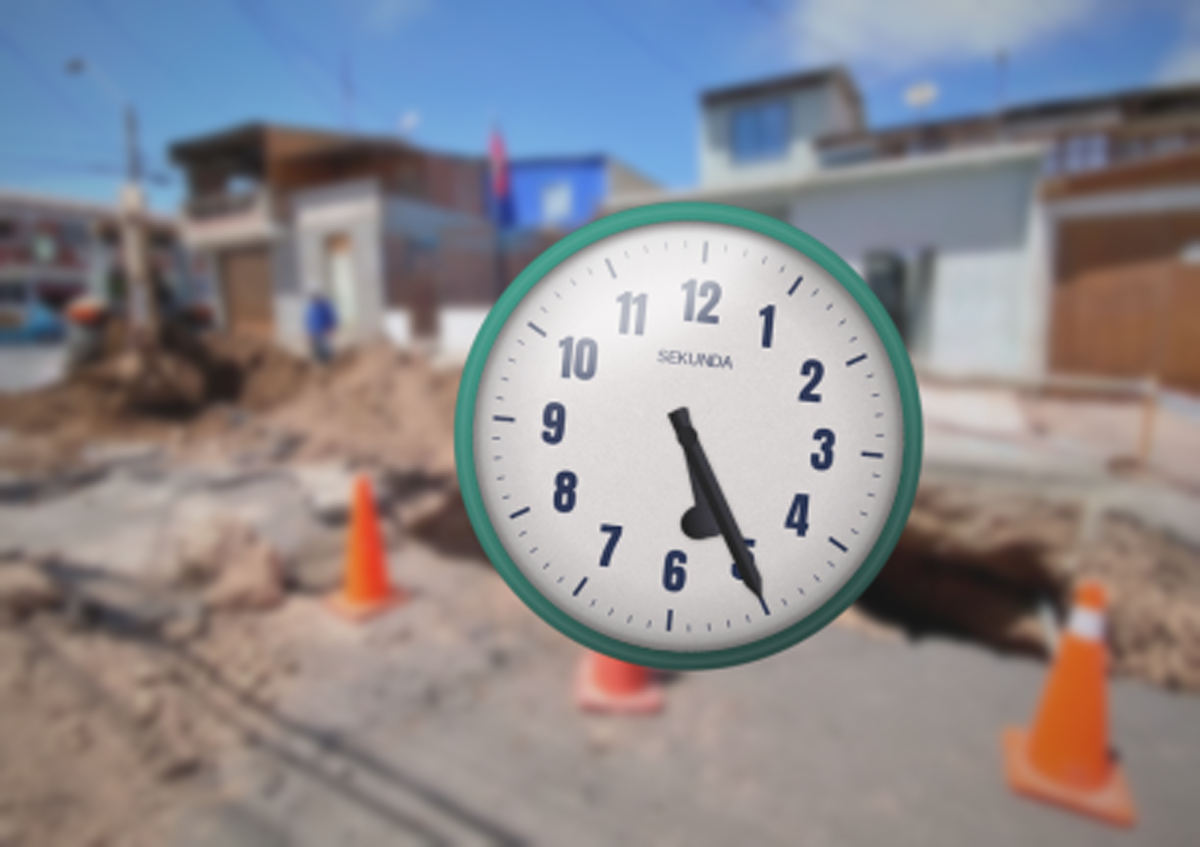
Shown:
5 h 25 min
